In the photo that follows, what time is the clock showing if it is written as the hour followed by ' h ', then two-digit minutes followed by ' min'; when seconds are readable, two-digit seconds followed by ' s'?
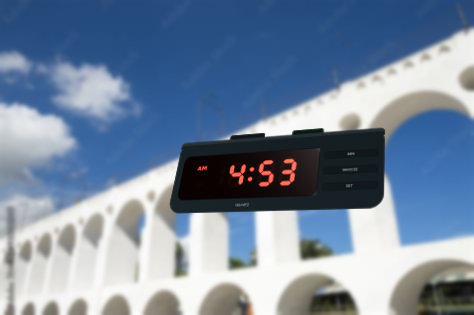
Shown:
4 h 53 min
